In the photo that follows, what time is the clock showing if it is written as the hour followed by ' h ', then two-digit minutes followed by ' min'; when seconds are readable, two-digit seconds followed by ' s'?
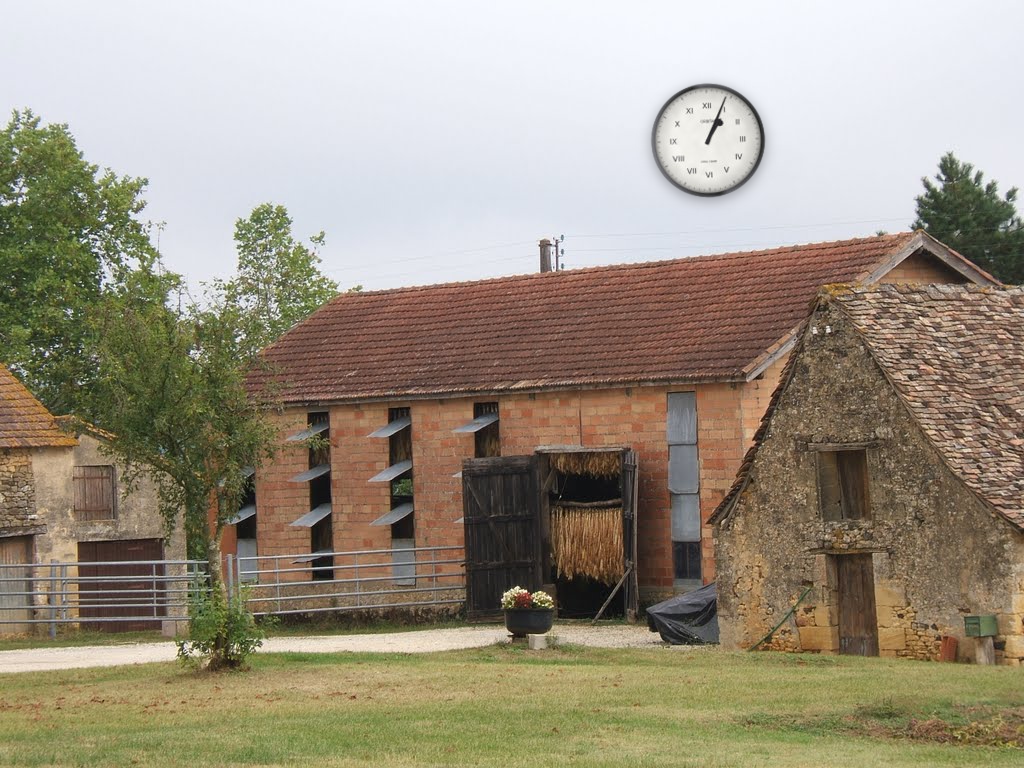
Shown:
1 h 04 min
